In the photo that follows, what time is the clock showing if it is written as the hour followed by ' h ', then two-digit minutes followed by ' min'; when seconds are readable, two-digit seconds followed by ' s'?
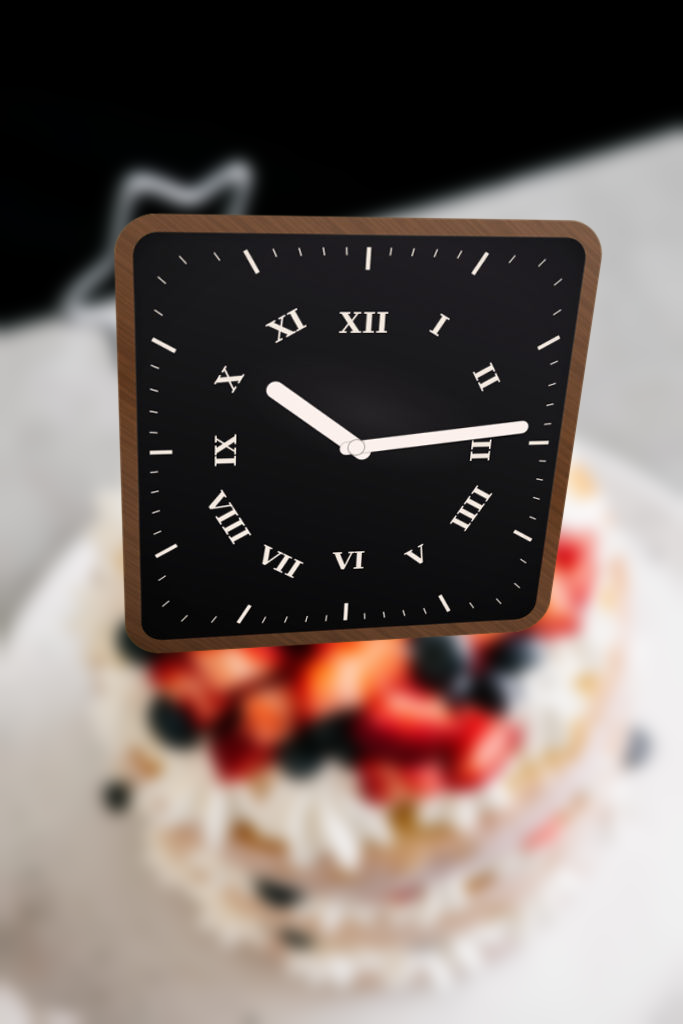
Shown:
10 h 14 min
